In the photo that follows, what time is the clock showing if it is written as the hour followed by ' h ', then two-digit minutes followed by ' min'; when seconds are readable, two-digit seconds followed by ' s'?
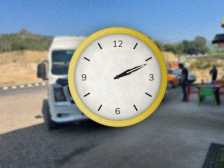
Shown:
2 h 11 min
